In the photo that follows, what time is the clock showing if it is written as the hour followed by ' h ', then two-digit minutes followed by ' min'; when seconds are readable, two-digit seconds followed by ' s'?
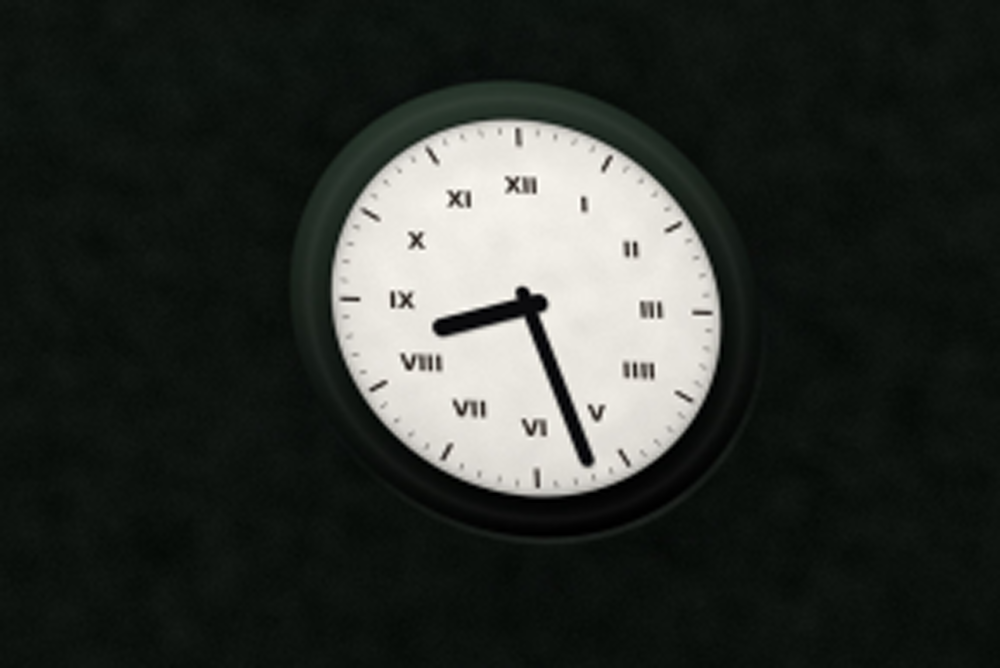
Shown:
8 h 27 min
